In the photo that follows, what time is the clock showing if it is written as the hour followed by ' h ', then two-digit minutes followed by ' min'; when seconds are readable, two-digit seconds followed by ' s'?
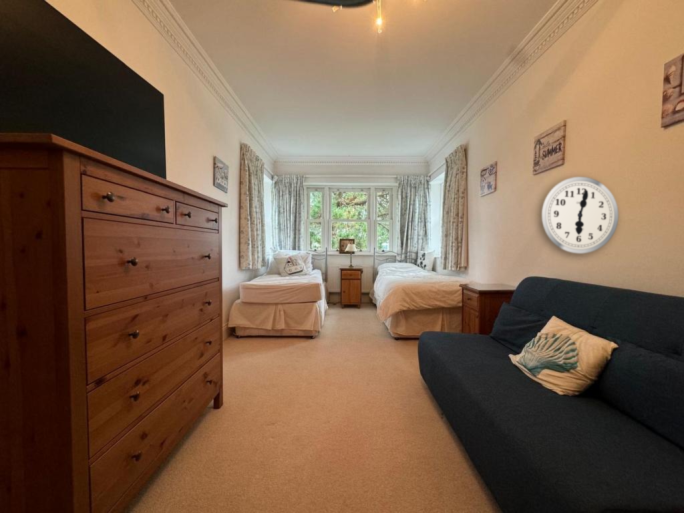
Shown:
6 h 02 min
